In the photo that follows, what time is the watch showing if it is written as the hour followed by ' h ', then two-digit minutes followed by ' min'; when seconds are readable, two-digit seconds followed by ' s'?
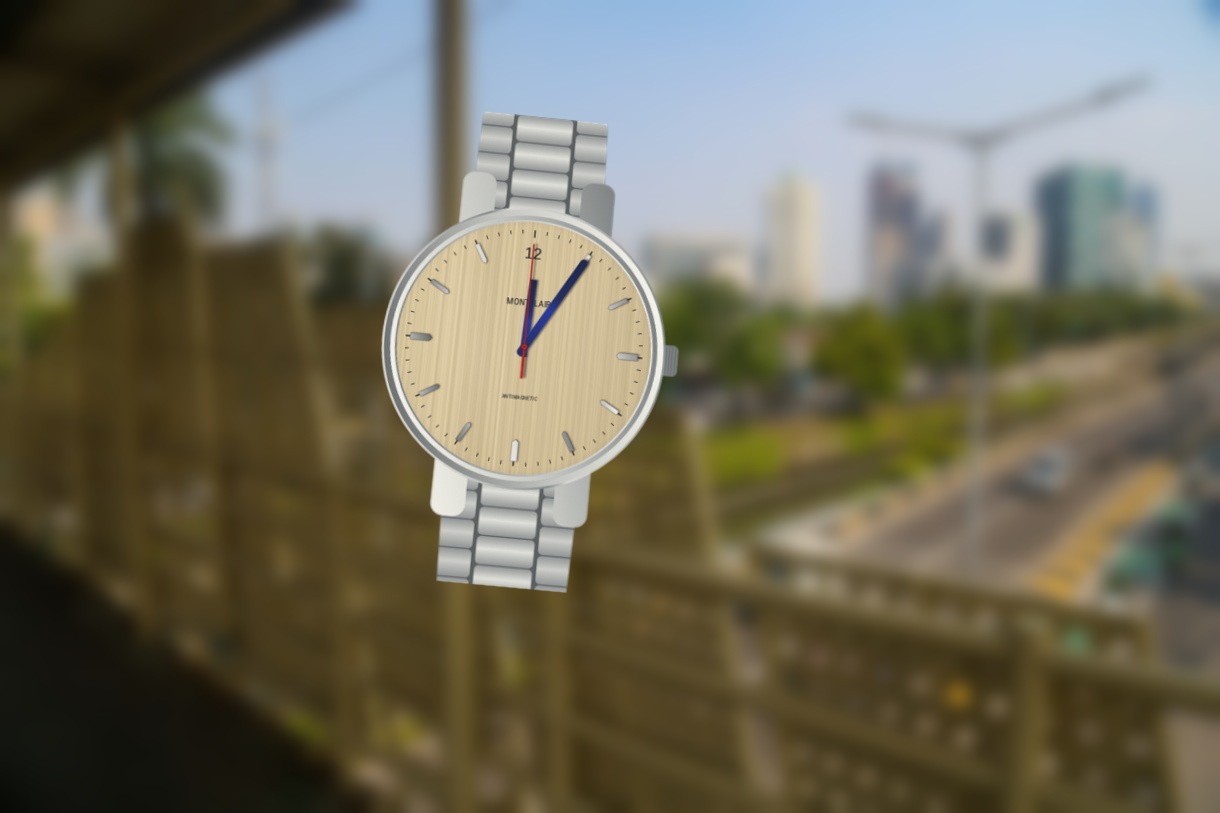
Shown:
12 h 05 min 00 s
